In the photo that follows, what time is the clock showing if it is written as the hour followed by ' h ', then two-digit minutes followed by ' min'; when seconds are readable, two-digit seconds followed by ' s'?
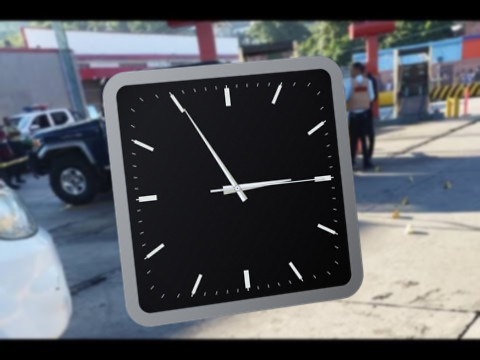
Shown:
2 h 55 min 15 s
